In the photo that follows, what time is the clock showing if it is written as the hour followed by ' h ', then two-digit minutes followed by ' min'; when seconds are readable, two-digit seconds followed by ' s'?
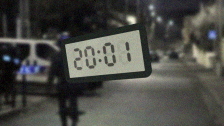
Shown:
20 h 01 min
